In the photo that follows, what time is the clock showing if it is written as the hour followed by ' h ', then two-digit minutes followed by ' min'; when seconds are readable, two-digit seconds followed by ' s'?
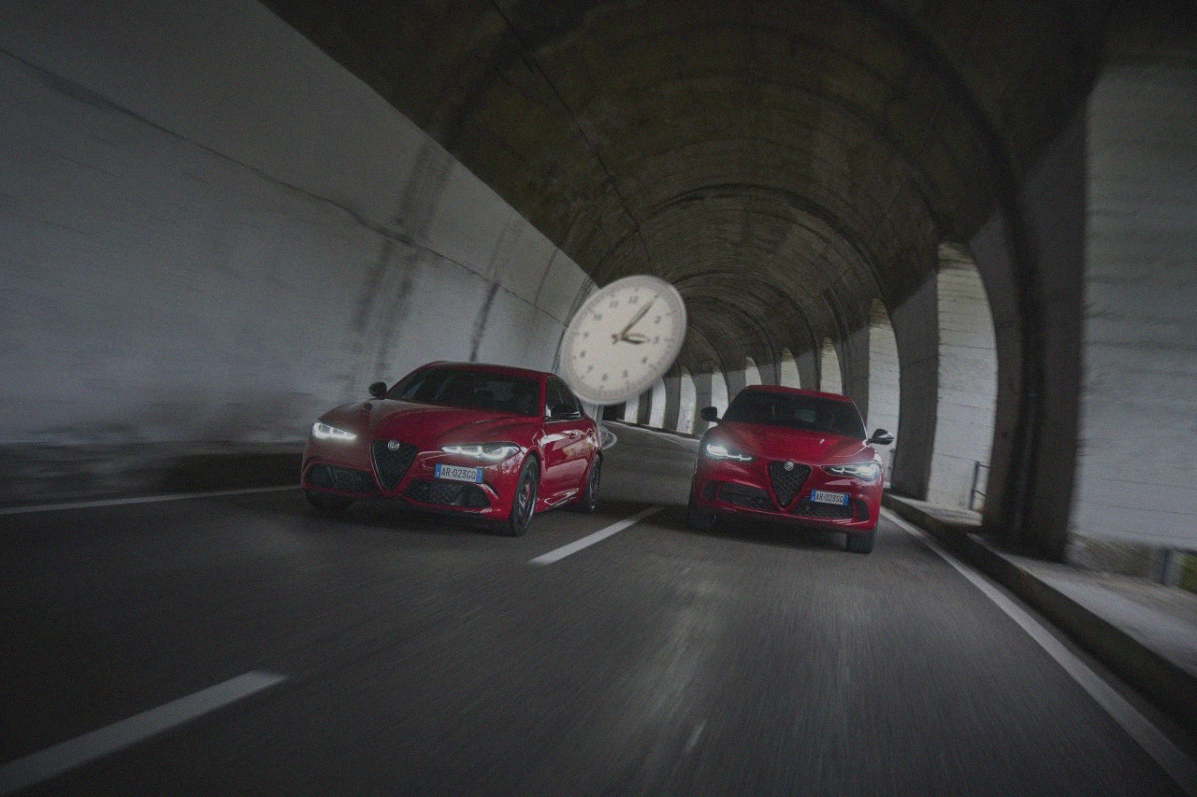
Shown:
3 h 05 min
